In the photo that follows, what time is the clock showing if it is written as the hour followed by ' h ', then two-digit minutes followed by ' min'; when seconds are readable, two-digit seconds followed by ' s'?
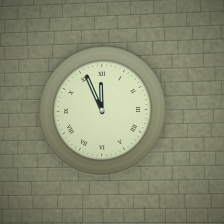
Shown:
11 h 56 min
